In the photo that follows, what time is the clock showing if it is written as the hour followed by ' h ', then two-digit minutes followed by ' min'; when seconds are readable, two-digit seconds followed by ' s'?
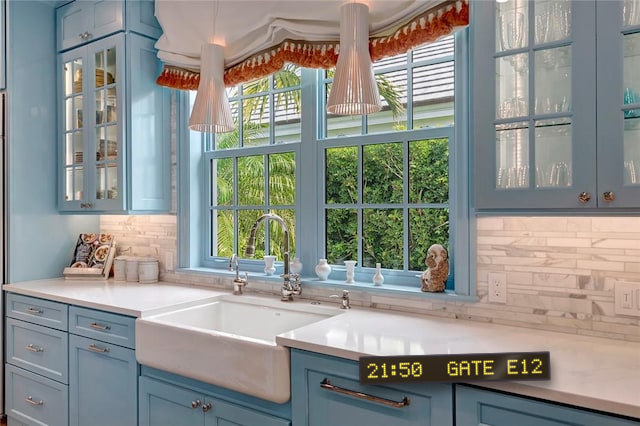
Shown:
21 h 50 min
